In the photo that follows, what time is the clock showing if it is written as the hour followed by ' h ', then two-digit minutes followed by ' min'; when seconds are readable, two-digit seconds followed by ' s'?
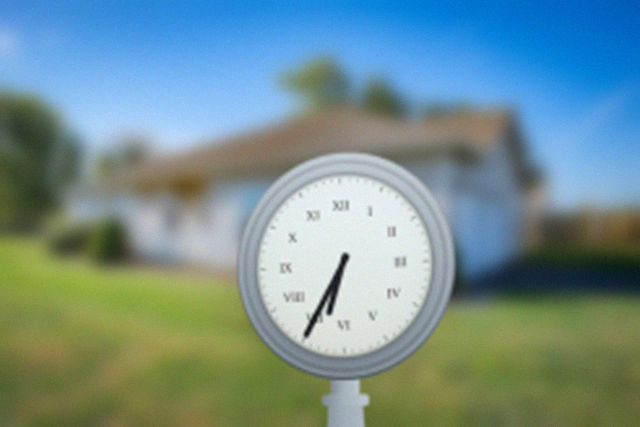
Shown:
6 h 35 min
